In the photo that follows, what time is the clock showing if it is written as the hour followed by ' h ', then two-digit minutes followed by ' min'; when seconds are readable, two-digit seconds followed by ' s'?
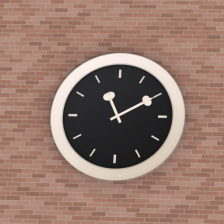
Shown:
11 h 10 min
